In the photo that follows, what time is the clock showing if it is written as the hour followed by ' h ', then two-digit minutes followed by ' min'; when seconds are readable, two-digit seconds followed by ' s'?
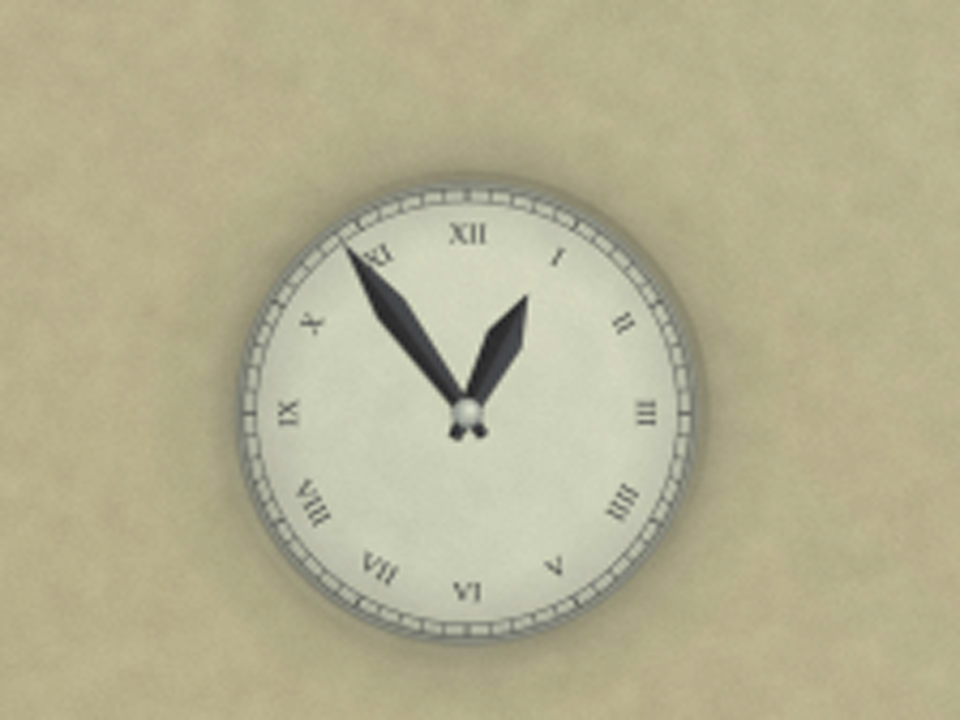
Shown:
12 h 54 min
